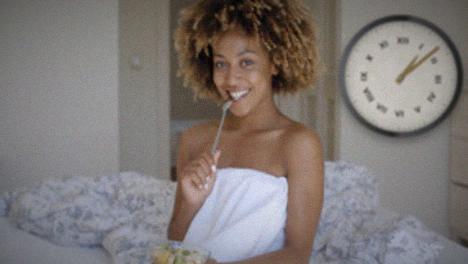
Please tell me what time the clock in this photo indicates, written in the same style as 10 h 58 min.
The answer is 1 h 08 min
